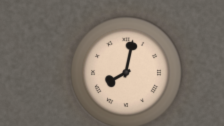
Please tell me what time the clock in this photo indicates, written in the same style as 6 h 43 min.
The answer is 8 h 02 min
